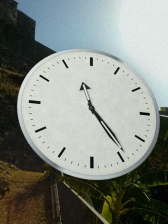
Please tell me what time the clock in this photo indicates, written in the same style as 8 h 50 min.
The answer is 11 h 24 min
